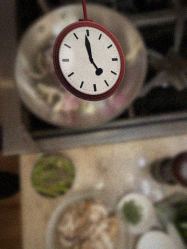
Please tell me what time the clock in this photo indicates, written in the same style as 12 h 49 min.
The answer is 4 h 59 min
